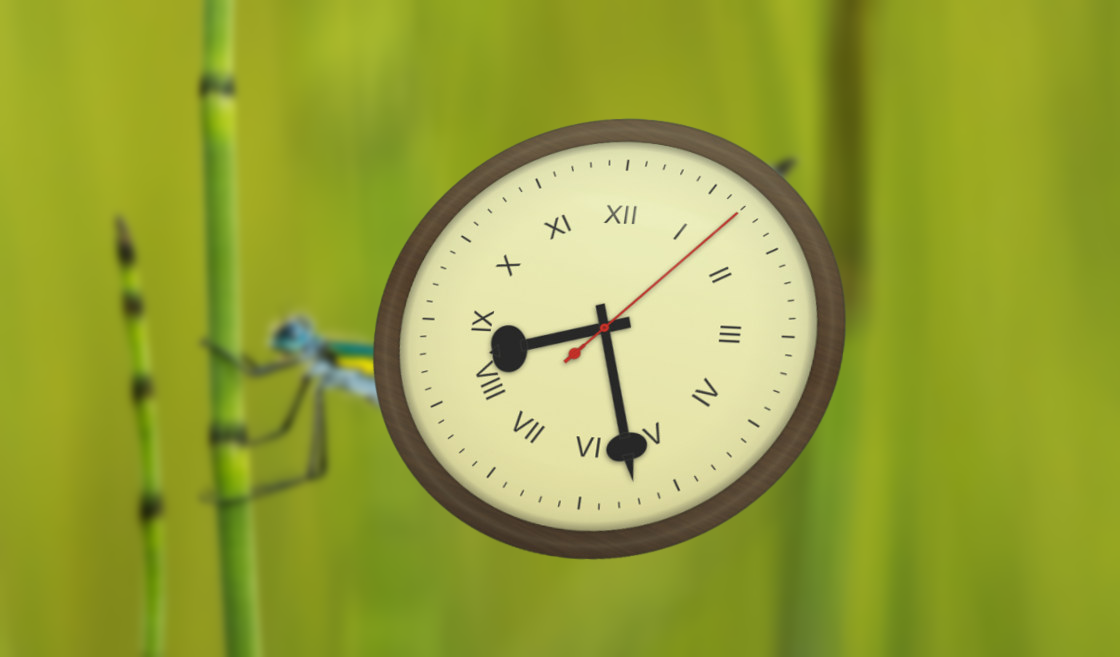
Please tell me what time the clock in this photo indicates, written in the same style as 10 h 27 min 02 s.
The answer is 8 h 27 min 07 s
